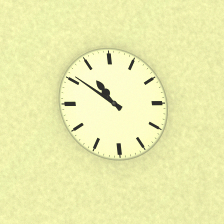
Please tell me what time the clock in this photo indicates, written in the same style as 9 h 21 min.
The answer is 10 h 51 min
